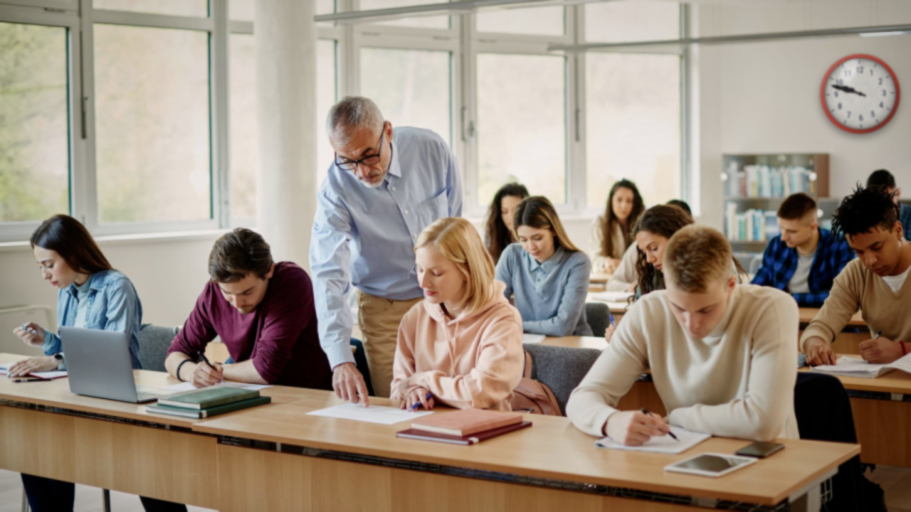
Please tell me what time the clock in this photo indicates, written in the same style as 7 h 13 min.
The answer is 9 h 48 min
